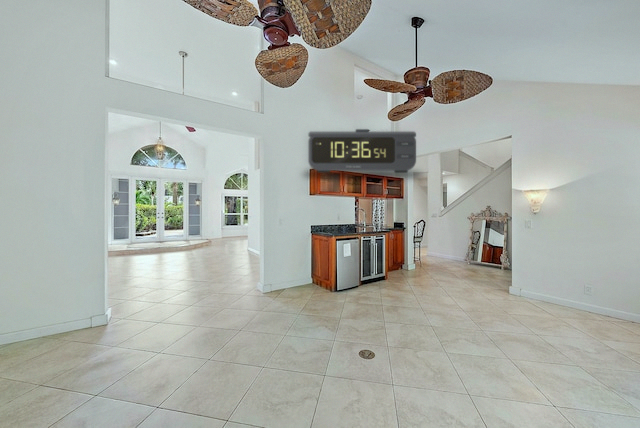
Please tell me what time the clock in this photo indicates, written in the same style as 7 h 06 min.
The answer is 10 h 36 min
